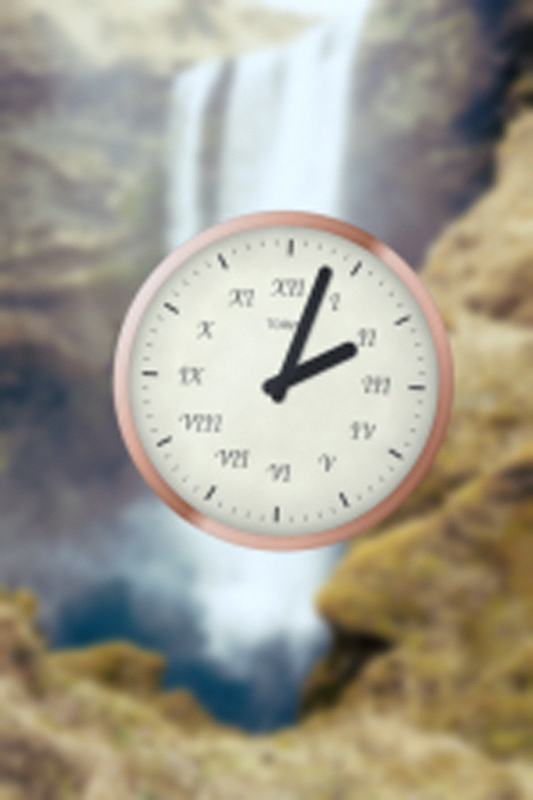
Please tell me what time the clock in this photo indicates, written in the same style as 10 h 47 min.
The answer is 2 h 03 min
